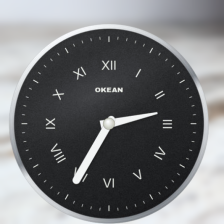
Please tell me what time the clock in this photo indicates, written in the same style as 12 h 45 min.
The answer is 2 h 35 min
